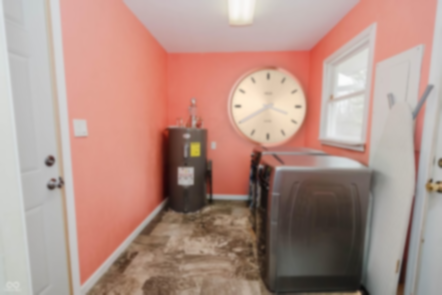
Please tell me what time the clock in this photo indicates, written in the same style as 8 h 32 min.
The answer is 3 h 40 min
